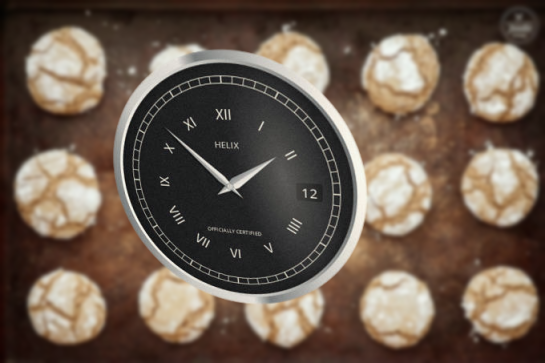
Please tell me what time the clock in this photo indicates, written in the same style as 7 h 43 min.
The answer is 1 h 52 min
